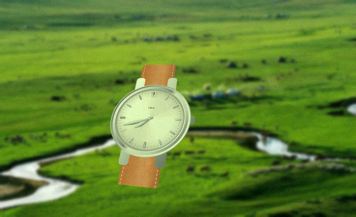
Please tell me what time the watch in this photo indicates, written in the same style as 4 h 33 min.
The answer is 7 h 42 min
